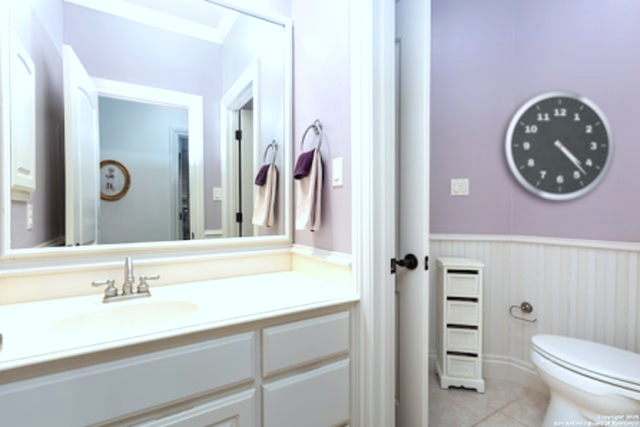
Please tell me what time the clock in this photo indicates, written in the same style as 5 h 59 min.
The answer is 4 h 23 min
